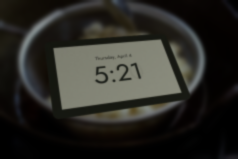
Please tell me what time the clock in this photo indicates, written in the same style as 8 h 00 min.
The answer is 5 h 21 min
